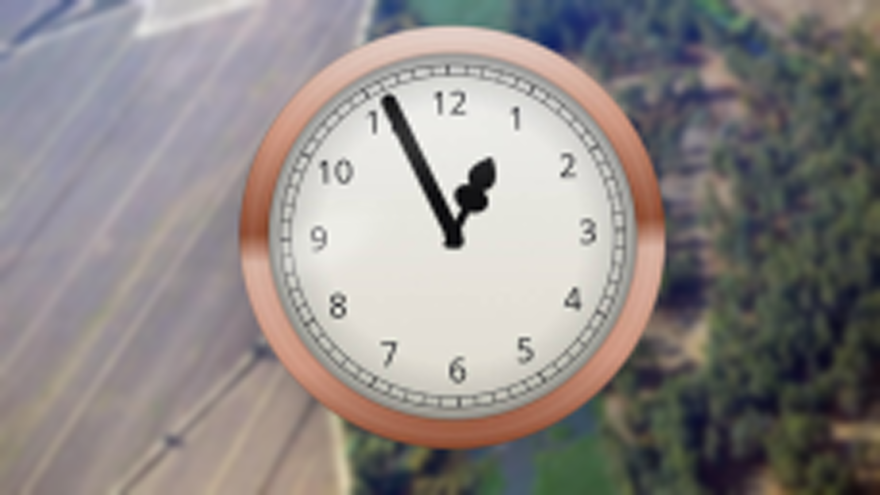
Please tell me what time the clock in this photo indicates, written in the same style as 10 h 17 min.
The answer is 12 h 56 min
